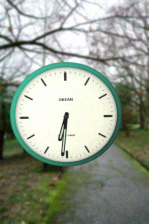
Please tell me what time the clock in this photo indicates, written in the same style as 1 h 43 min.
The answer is 6 h 31 min
